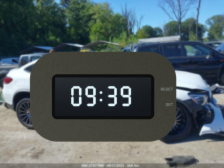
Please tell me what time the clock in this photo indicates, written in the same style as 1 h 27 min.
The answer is 9 h 39 min
